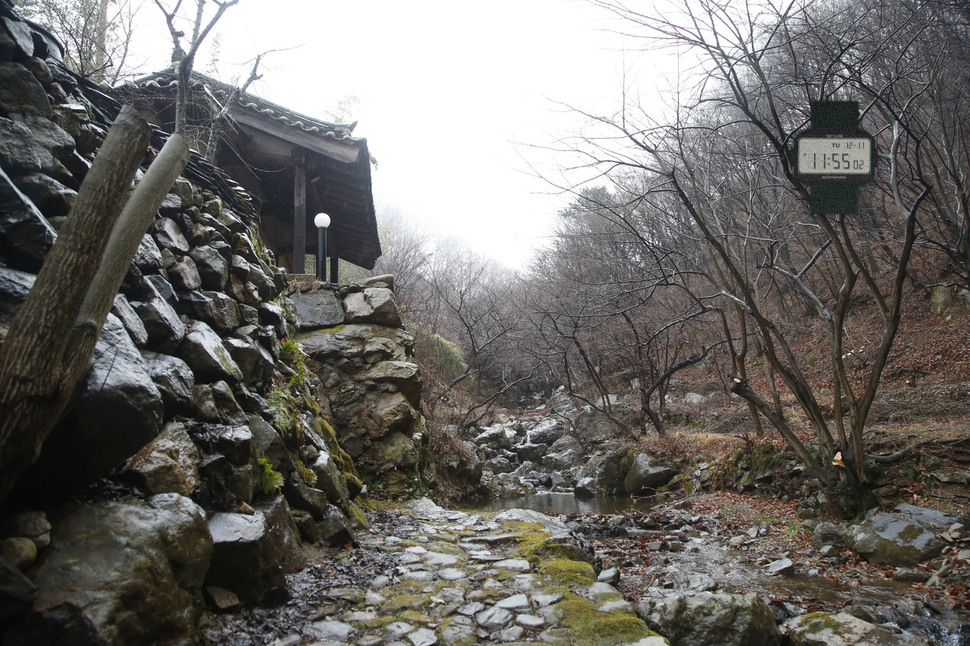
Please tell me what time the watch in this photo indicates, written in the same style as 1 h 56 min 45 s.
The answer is 11 h 55 min 02 s
